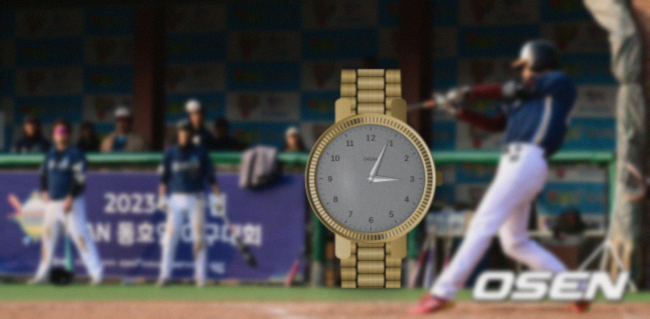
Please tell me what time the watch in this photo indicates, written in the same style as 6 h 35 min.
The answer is 3 h 04 min
